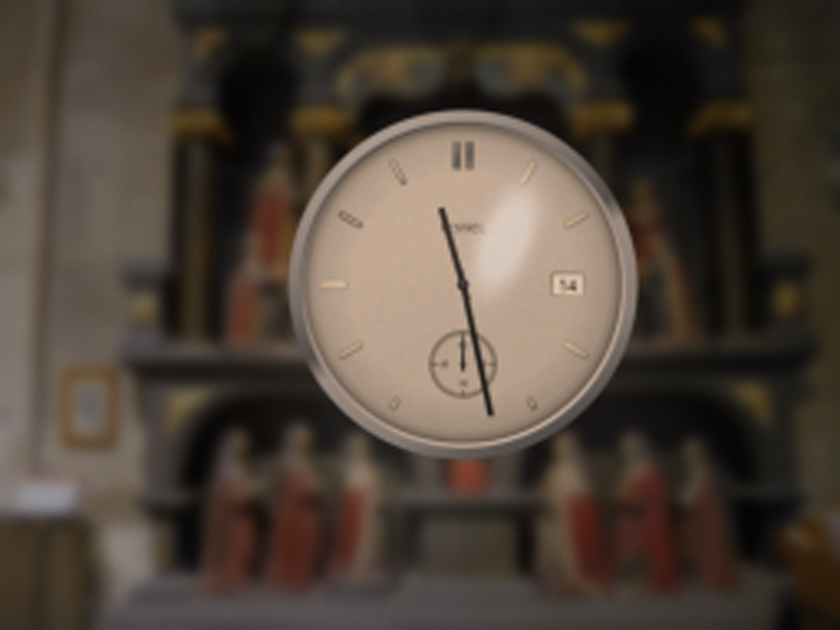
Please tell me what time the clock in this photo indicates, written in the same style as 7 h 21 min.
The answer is 11 h 28 min
